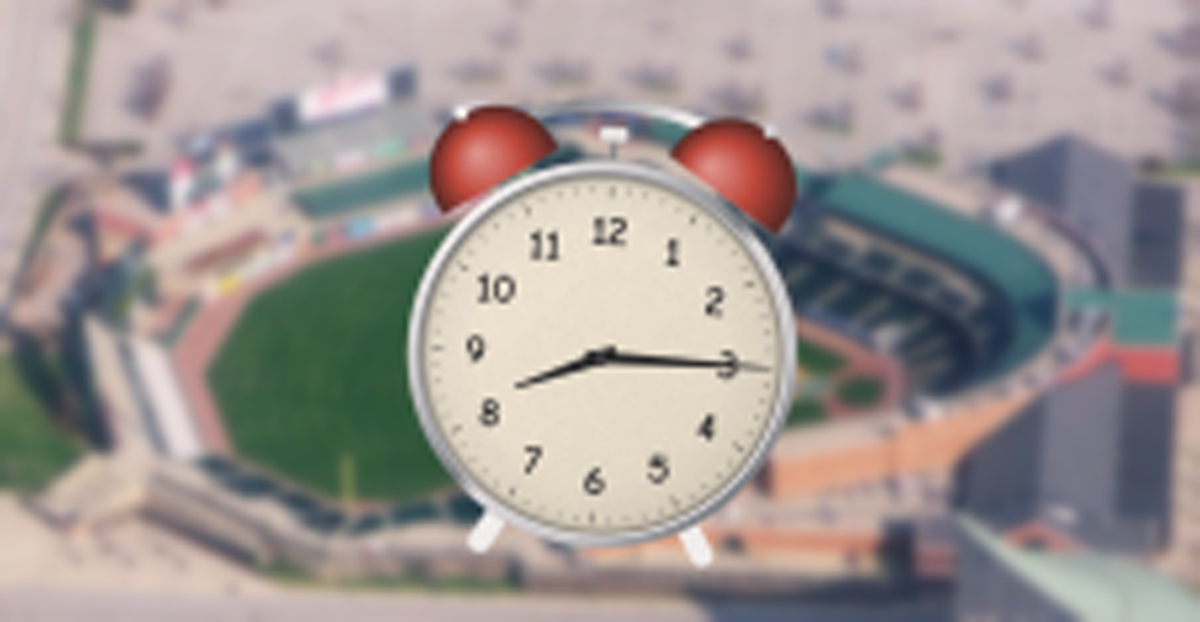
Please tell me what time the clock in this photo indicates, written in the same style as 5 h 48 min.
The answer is 8 h 15 min
